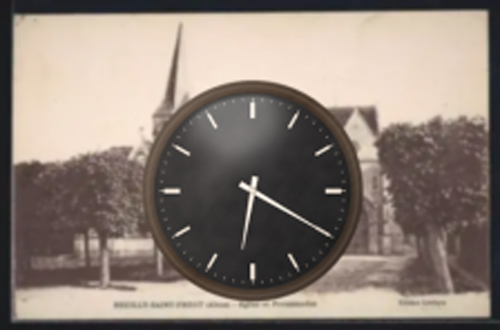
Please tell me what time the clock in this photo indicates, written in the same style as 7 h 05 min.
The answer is 6 h 20 min
